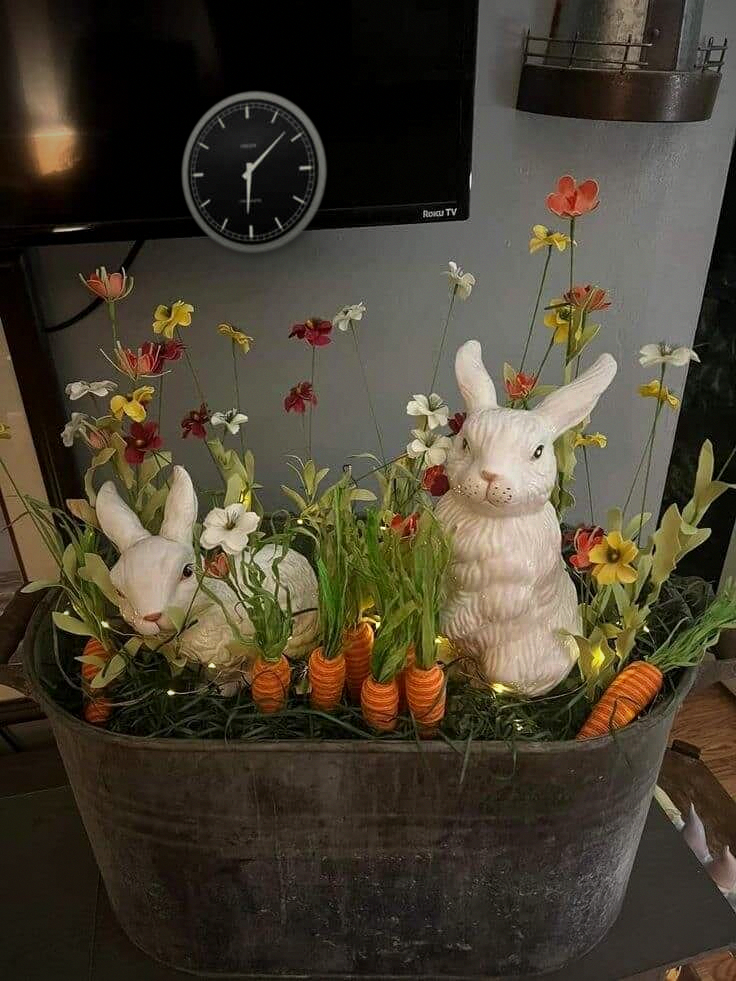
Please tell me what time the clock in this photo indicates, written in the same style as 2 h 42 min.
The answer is 6 h 08 min
